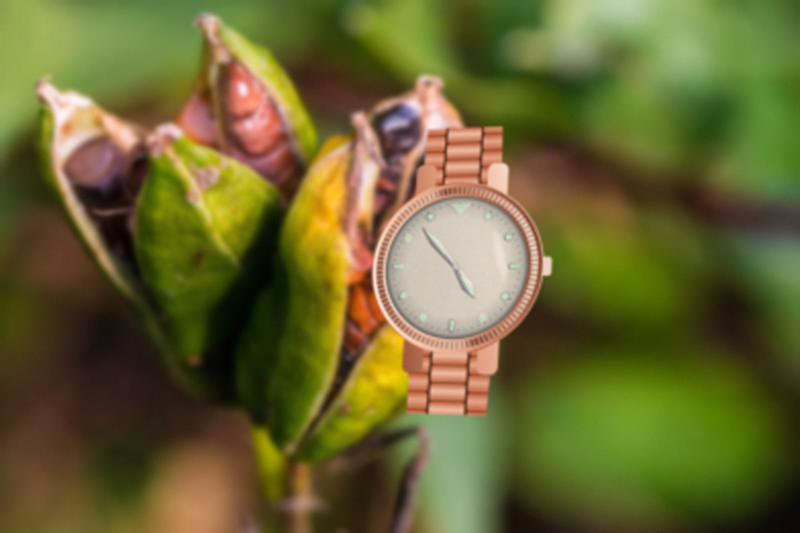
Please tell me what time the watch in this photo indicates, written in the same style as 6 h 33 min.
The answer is 4 h 53 min
